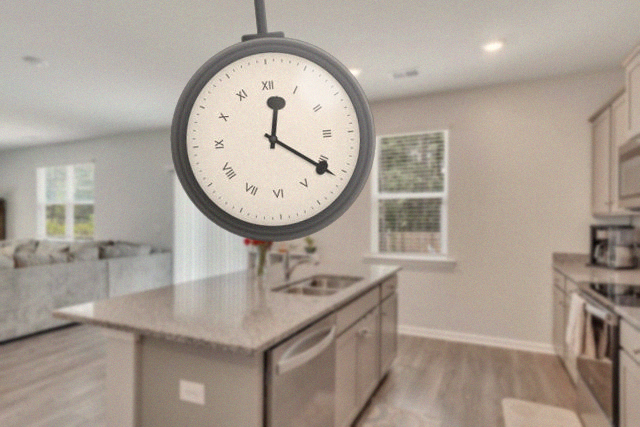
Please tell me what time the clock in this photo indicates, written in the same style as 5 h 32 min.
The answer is 12 h 21 min
